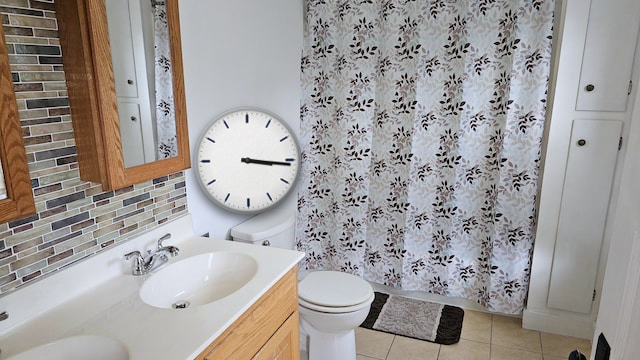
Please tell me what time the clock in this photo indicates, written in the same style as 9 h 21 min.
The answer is 3 h 16 min
